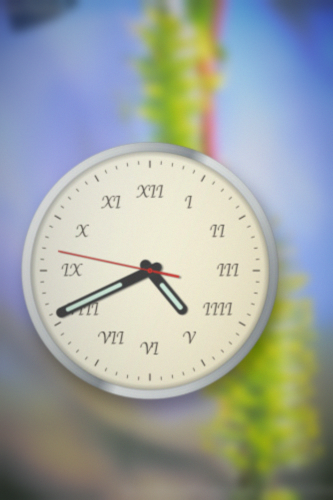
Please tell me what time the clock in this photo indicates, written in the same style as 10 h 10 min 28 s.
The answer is 4 h 40 min 47 s
